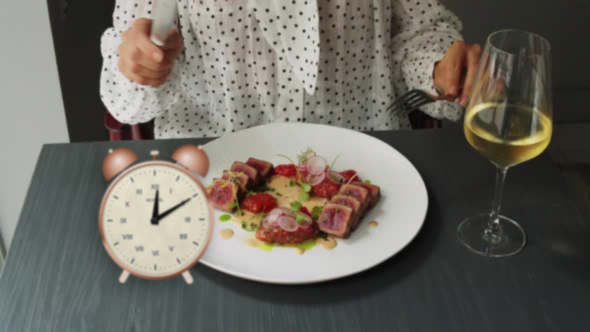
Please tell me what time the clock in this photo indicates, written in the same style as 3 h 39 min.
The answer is 12 h 10 min
